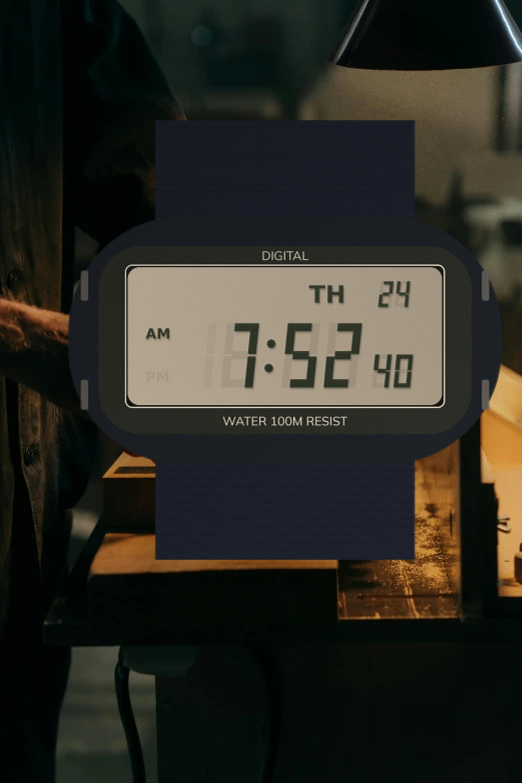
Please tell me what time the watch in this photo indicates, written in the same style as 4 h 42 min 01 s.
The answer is 7 h 52 min 40 s
